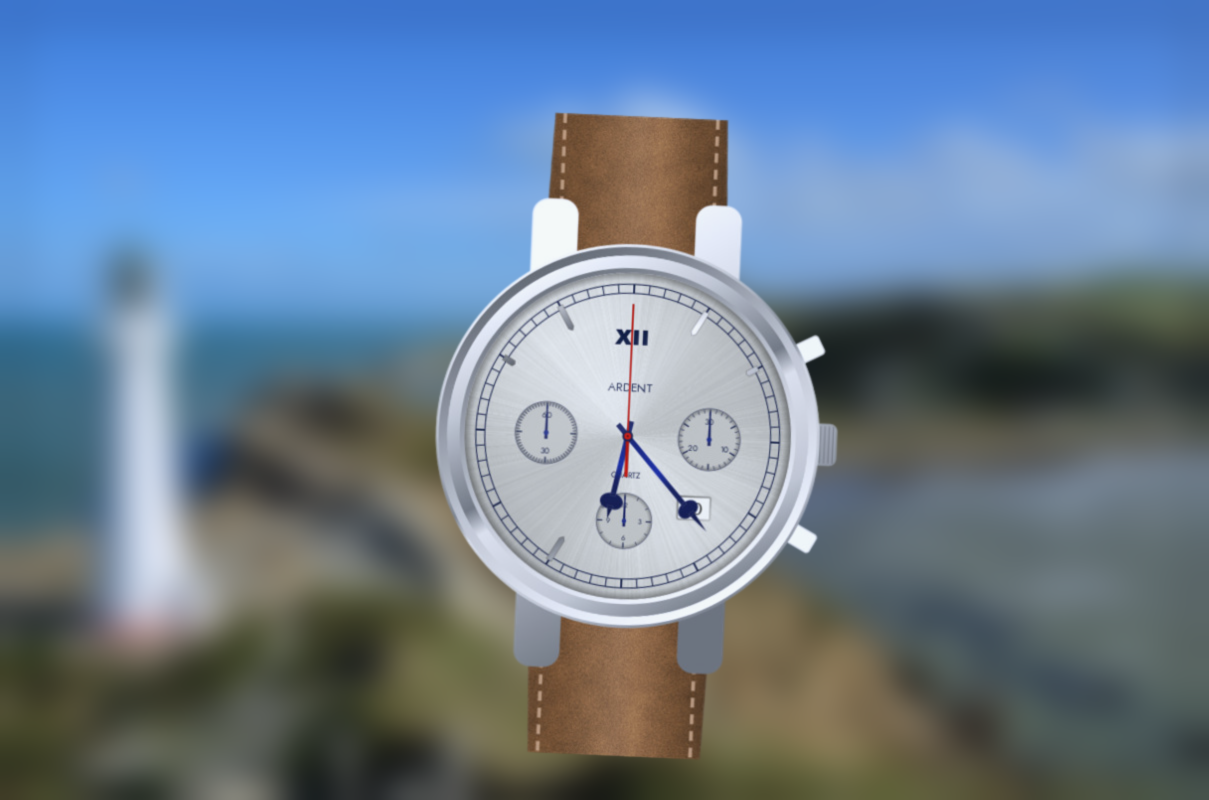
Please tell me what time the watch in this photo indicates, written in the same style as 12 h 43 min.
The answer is 6 h 23 min
